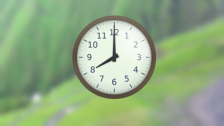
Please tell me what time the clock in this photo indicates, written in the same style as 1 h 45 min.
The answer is 8 h 00 min
